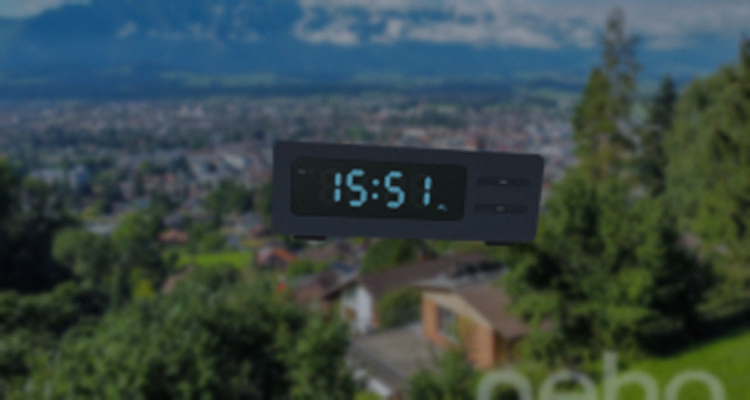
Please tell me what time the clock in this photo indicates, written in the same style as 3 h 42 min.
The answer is 15 h 51 min
